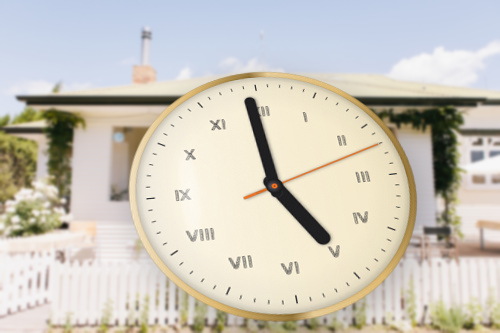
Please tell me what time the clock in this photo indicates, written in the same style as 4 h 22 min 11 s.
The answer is 4 h 59 min 12 s
